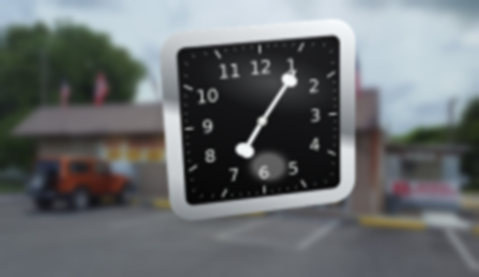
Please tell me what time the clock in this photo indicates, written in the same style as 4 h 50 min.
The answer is 7 h 06 min
